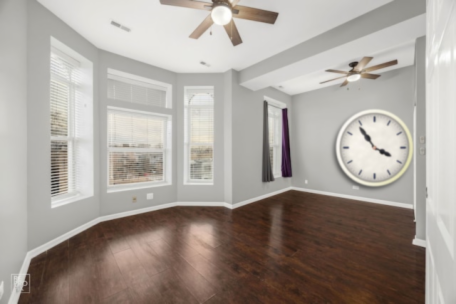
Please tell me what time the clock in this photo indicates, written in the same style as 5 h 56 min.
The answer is 3 h 54 min
